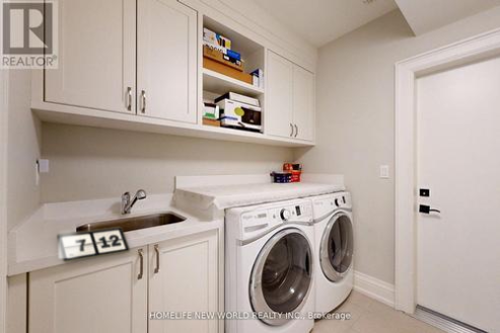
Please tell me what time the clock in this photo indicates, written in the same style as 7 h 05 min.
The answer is 7 h 12 min
